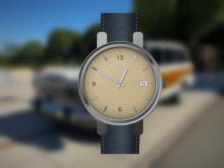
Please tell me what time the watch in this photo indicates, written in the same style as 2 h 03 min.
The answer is 12 h 50 min
